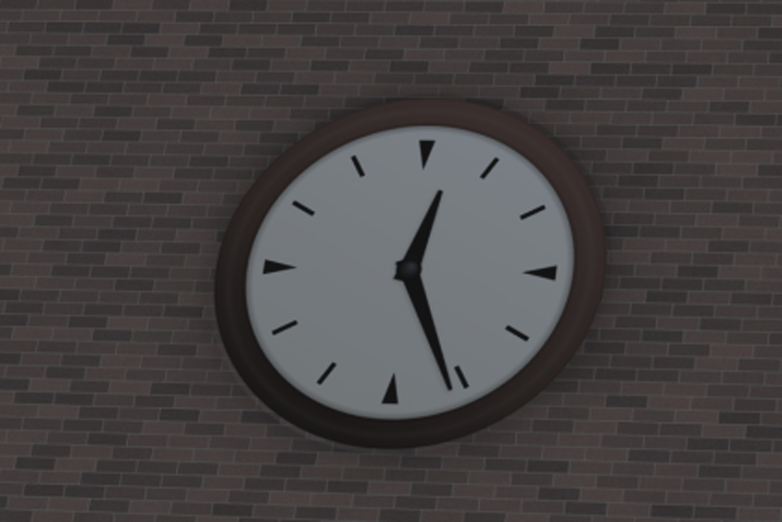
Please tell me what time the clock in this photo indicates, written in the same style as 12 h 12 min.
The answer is 12 h 26 min
